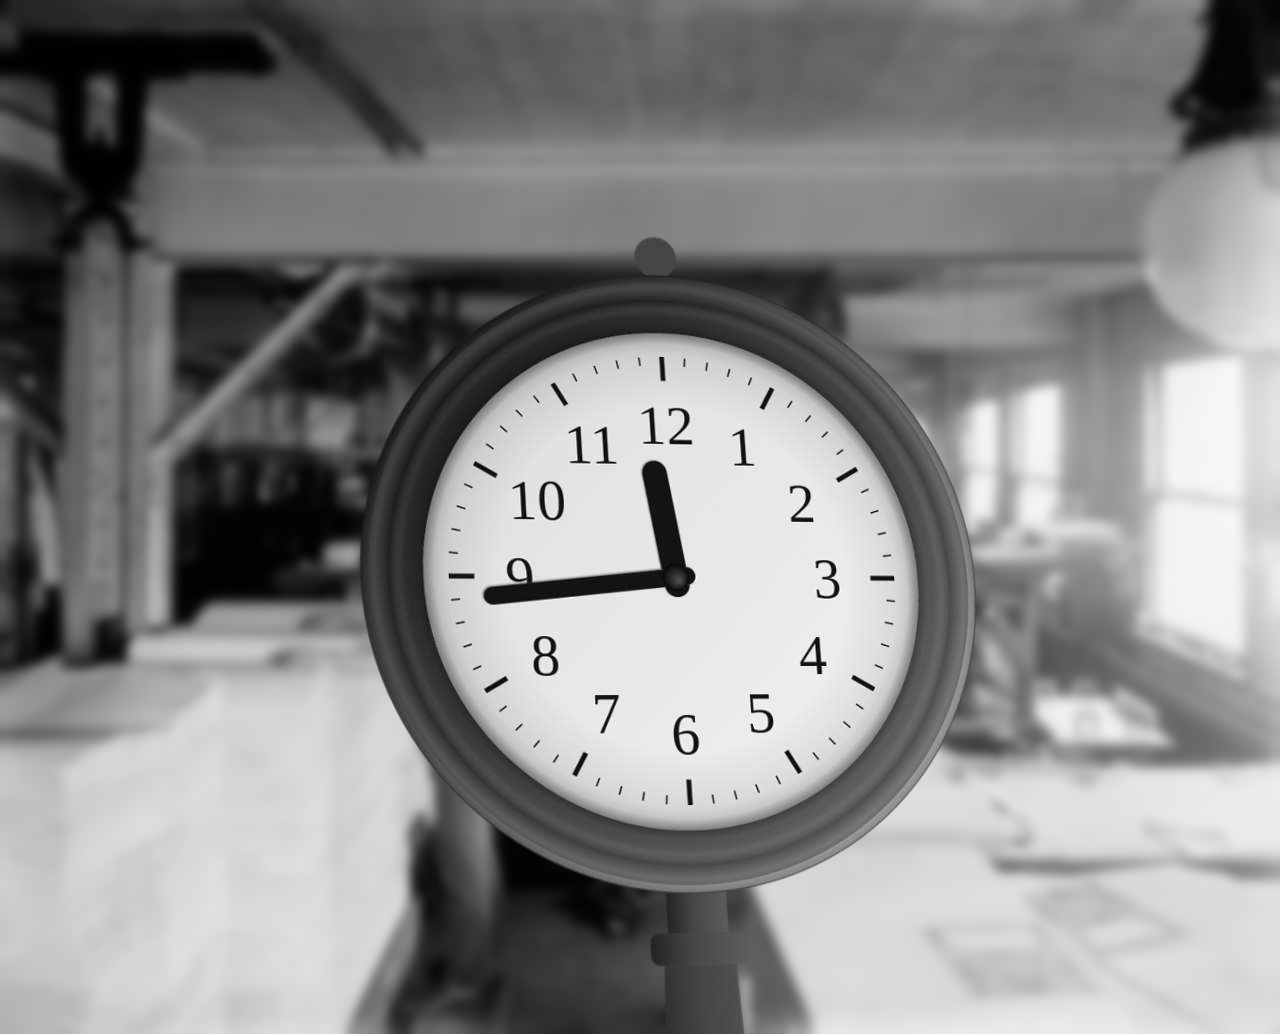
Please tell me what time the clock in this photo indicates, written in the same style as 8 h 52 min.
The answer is 11 h 44 min
